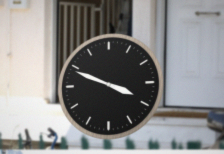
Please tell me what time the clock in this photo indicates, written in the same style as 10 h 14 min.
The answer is 3 h 49 min
